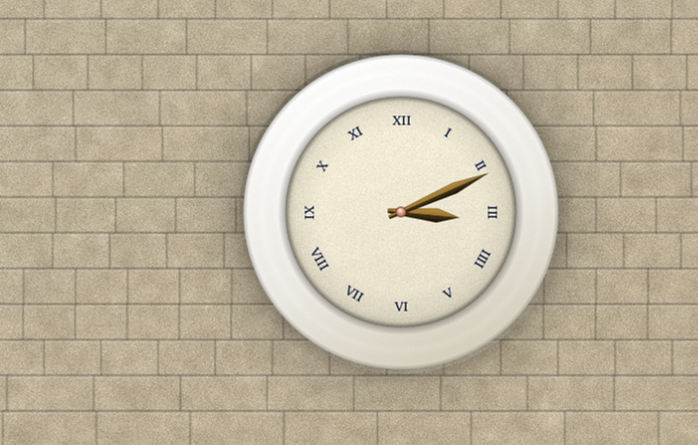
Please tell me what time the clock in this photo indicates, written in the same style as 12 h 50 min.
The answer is 3 h 11 min
